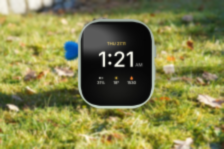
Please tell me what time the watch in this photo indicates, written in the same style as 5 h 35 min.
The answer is 1 h 21 min
